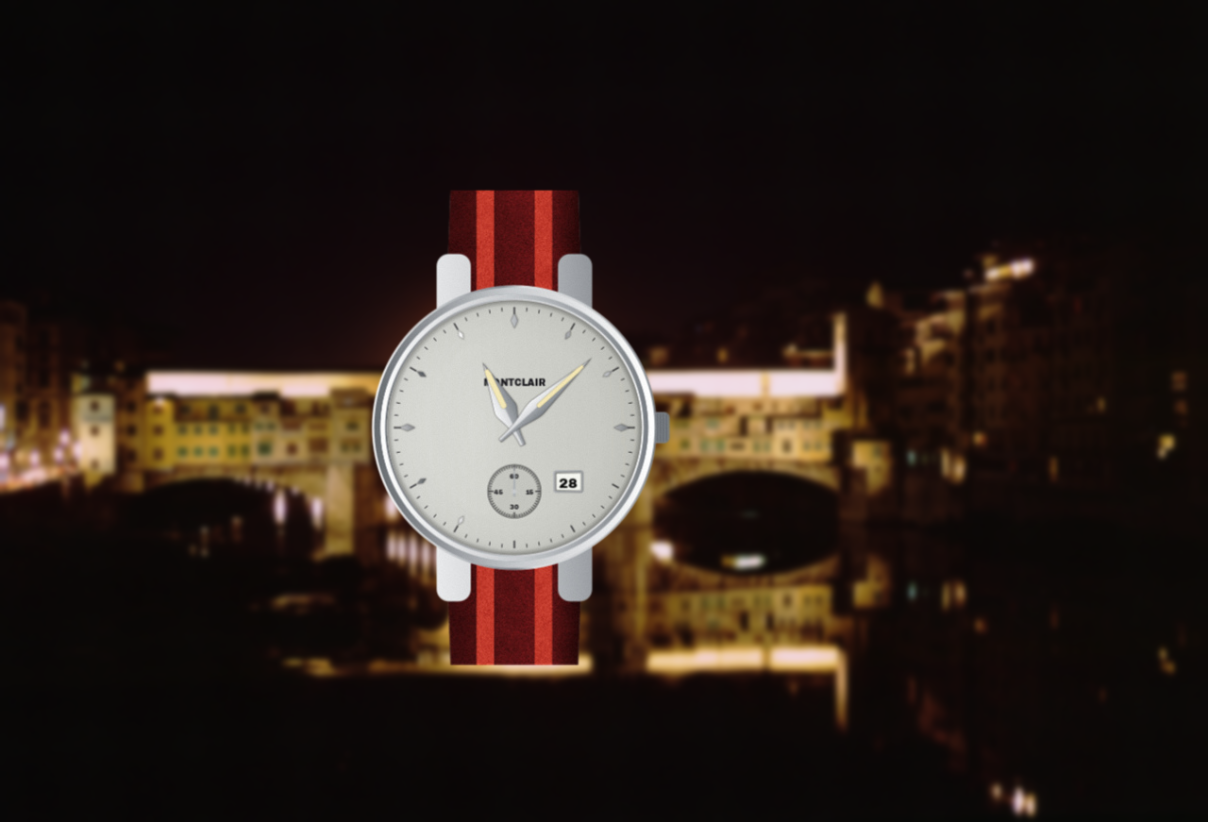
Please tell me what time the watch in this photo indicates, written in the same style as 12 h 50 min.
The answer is 11 h 08 min
